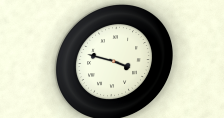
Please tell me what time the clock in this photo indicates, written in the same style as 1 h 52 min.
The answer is 3 h 48 min
